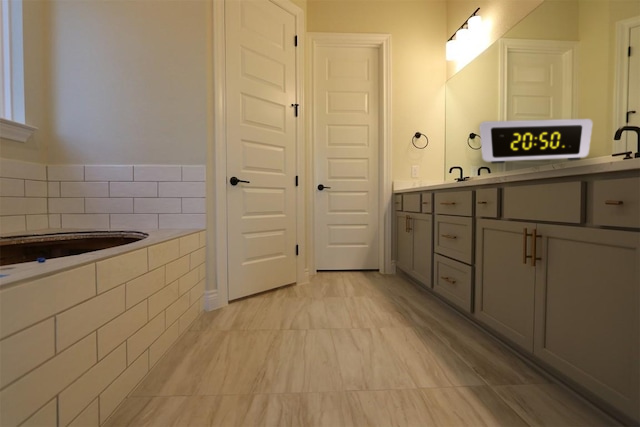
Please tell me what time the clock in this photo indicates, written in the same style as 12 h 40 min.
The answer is 20 h 50 min
